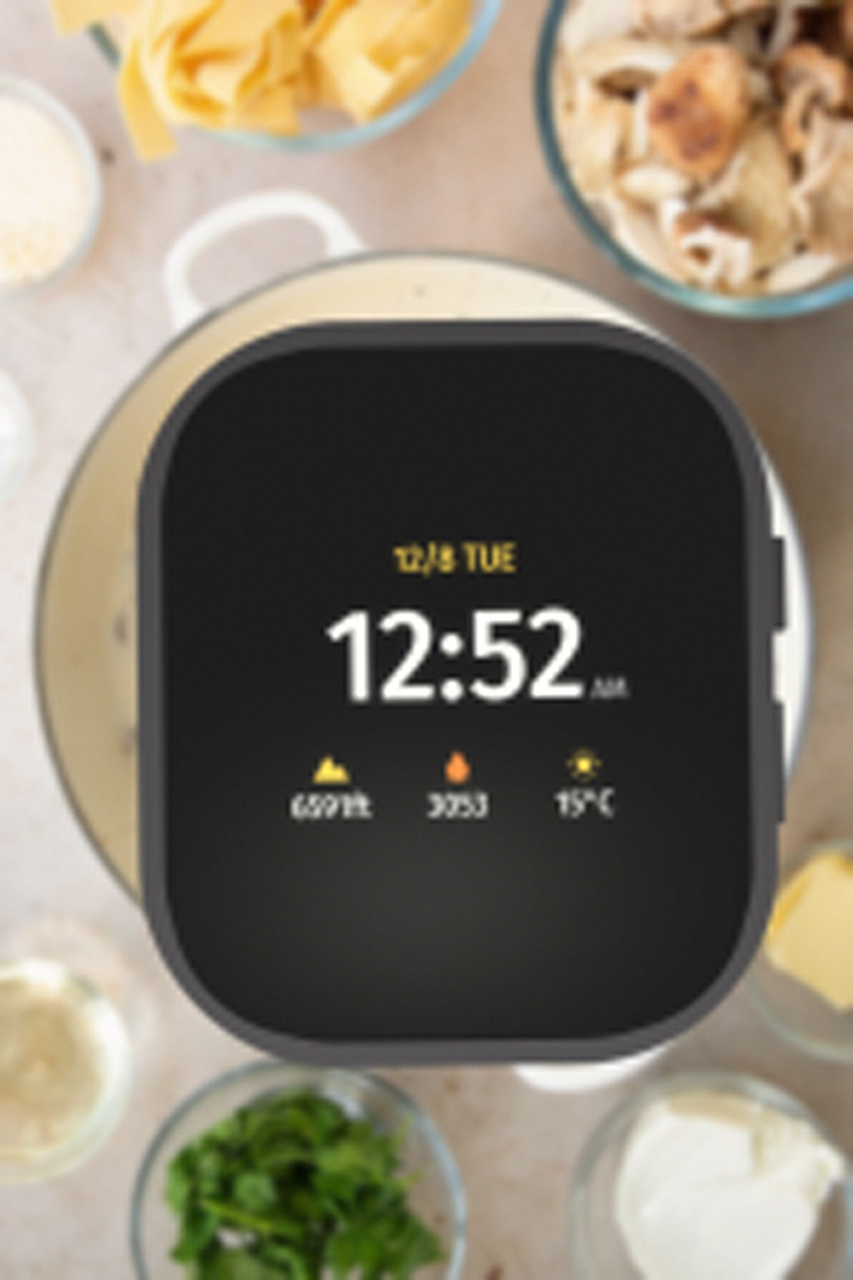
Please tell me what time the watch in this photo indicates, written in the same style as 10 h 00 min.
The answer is 12 h 52 min
